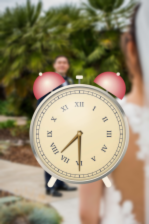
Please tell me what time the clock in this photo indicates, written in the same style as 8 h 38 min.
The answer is 7 h 30 min
